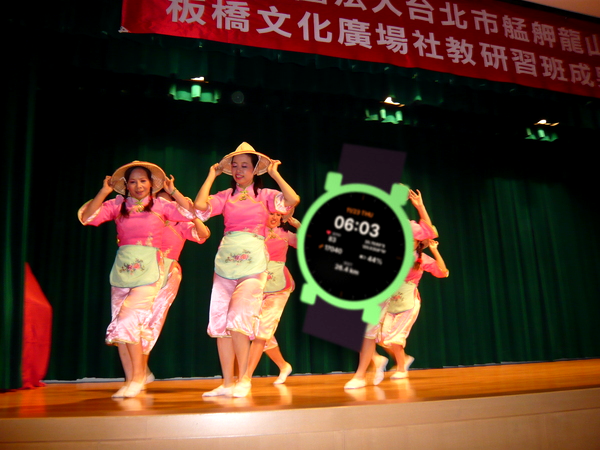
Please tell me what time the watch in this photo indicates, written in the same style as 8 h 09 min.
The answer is 6 h 03 min
